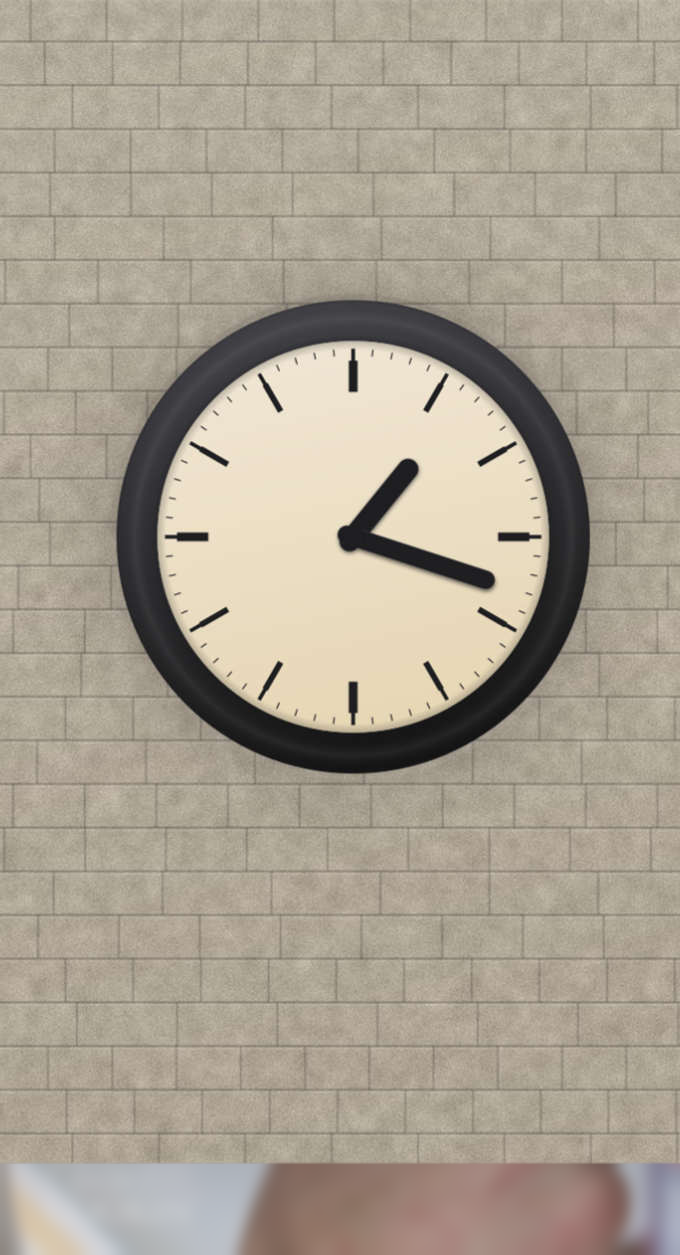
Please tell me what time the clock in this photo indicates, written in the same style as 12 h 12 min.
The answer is 1 h 18 min
